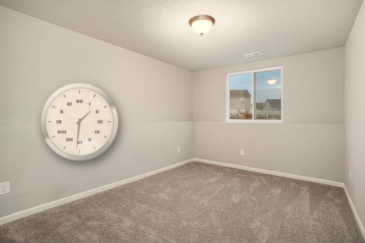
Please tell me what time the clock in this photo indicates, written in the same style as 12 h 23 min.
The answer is 1 h 31 min
